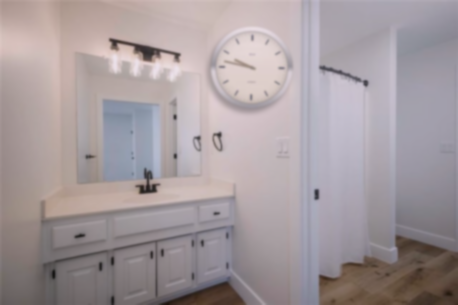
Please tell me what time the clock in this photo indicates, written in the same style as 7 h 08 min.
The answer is 9 h 47 min
